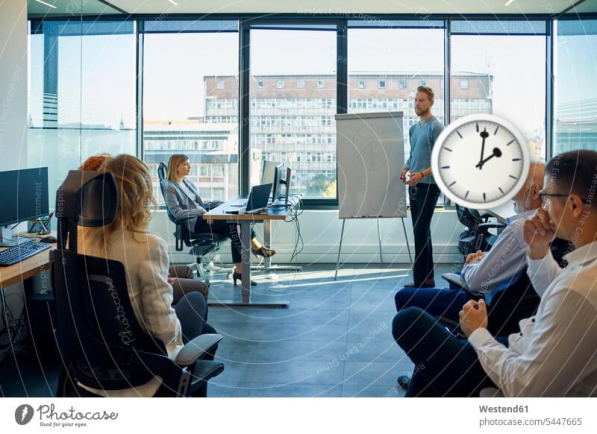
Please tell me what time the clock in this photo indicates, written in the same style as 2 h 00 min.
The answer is 2 h 02 min
